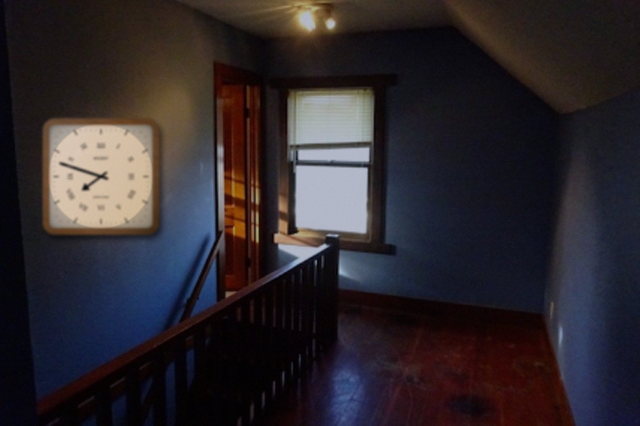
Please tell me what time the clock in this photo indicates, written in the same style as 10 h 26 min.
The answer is 7 h 48 min
